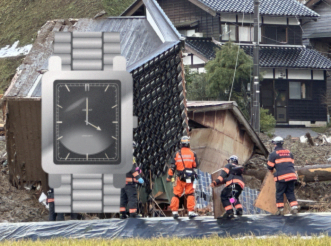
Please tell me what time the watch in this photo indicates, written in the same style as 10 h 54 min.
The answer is 4 h 00 min
